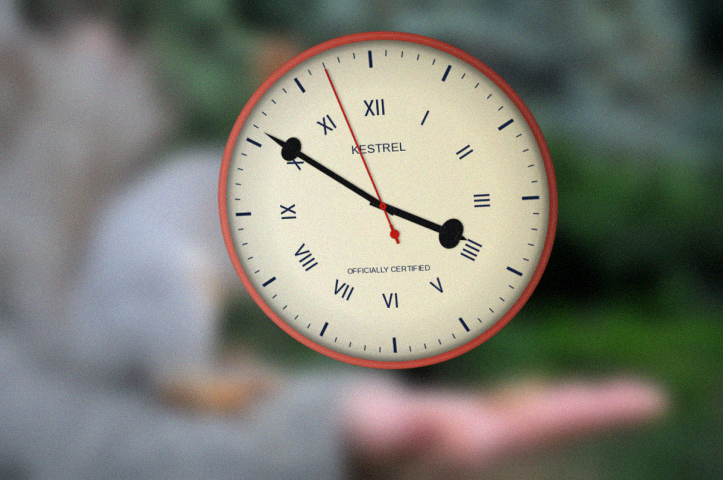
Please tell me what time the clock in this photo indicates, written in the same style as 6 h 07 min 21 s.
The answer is 3 h 50 min 57 s
